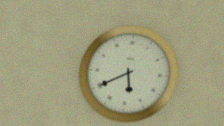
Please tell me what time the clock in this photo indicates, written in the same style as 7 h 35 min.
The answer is 5 h 40 min
